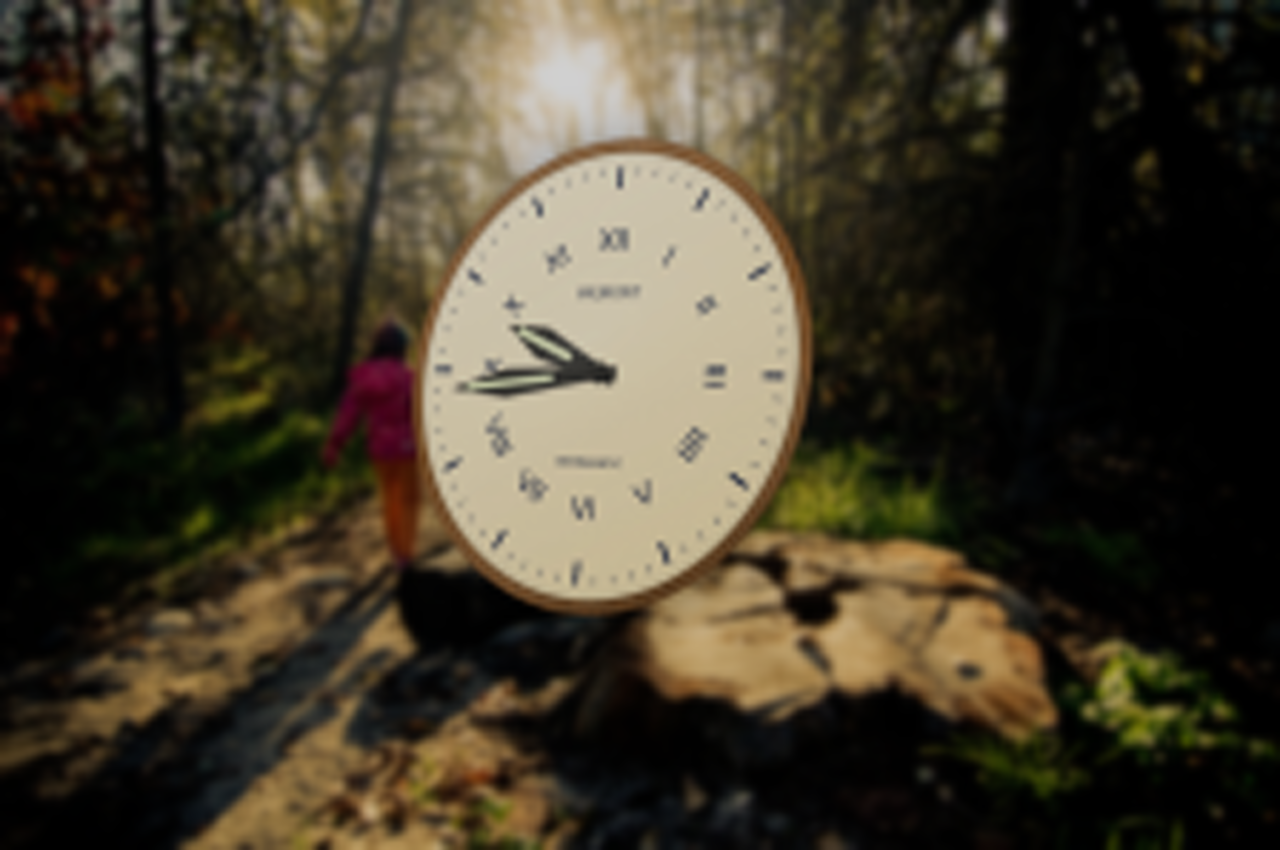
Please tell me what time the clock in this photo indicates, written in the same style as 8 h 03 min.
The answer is 9 h 44 min
